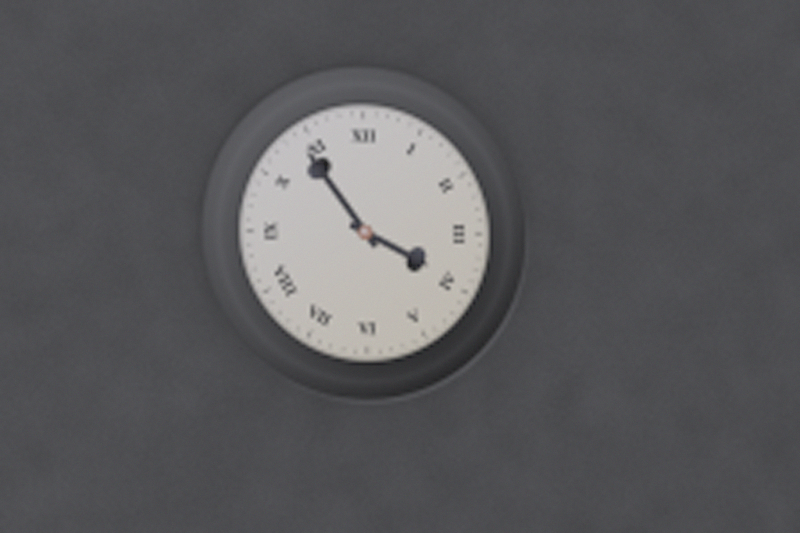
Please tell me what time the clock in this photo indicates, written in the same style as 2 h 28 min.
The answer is 3 h 54 min
